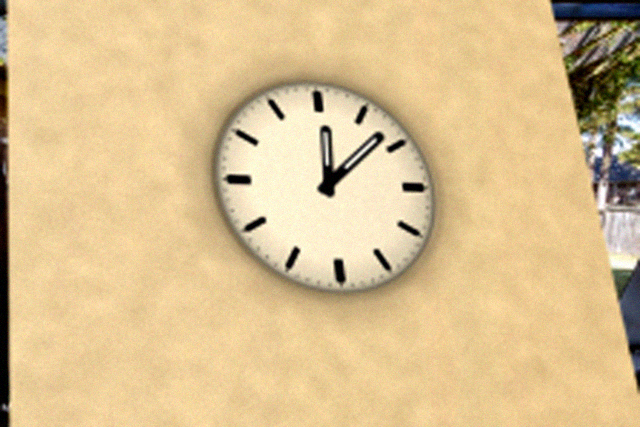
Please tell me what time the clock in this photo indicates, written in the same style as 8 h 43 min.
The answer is 12 h 08 min
